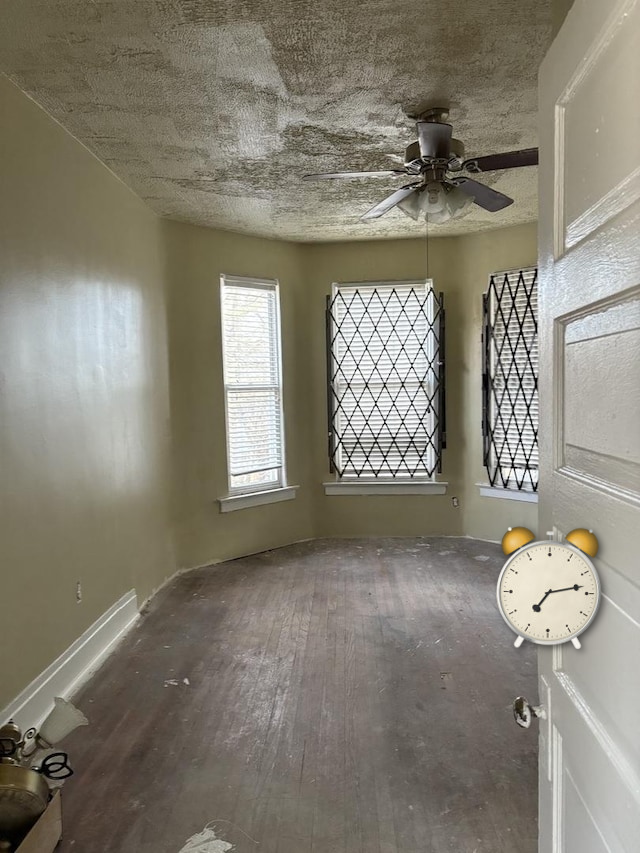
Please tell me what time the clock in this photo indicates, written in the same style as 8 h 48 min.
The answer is 7 h 13 min
